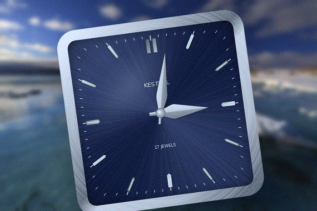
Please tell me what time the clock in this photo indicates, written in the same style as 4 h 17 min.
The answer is 3 h 02 min
